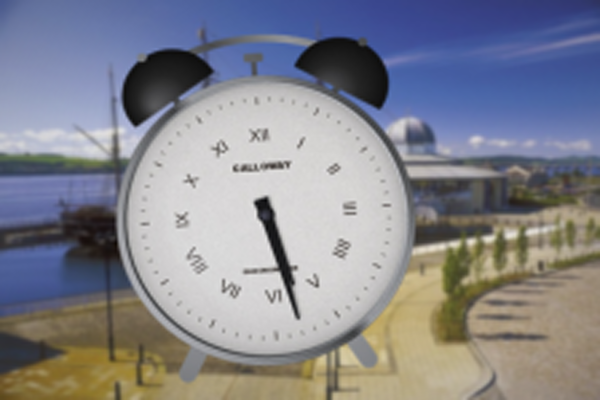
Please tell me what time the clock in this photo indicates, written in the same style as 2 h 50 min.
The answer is 5 h 28 min
